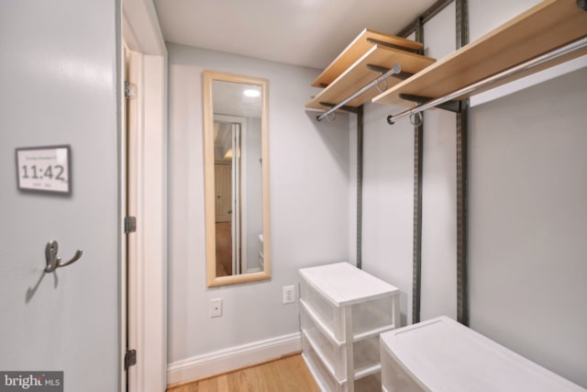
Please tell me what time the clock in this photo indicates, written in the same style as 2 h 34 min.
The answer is 11 h 42 min
